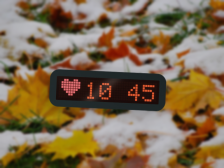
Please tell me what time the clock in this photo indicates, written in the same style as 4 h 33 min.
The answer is 10 h 45 min
